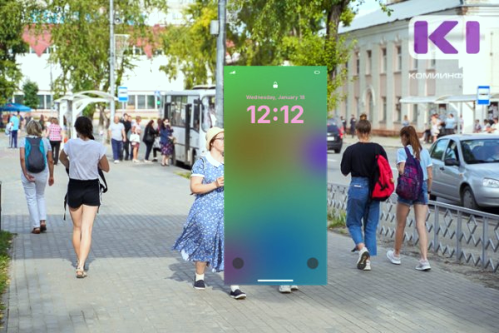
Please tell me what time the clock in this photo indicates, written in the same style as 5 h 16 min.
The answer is 12 h 12 min
